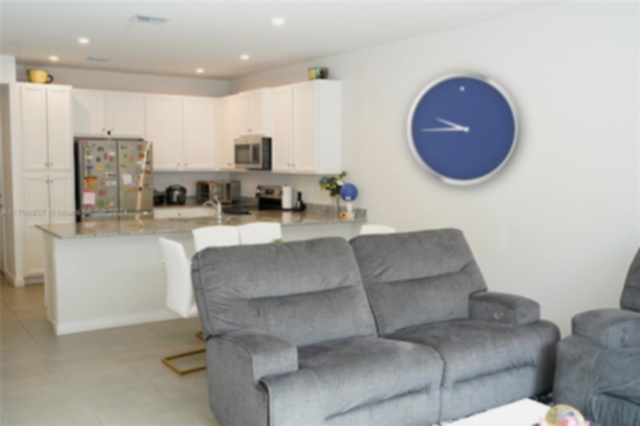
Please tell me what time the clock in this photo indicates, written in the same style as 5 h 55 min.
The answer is 9 h 45 min
